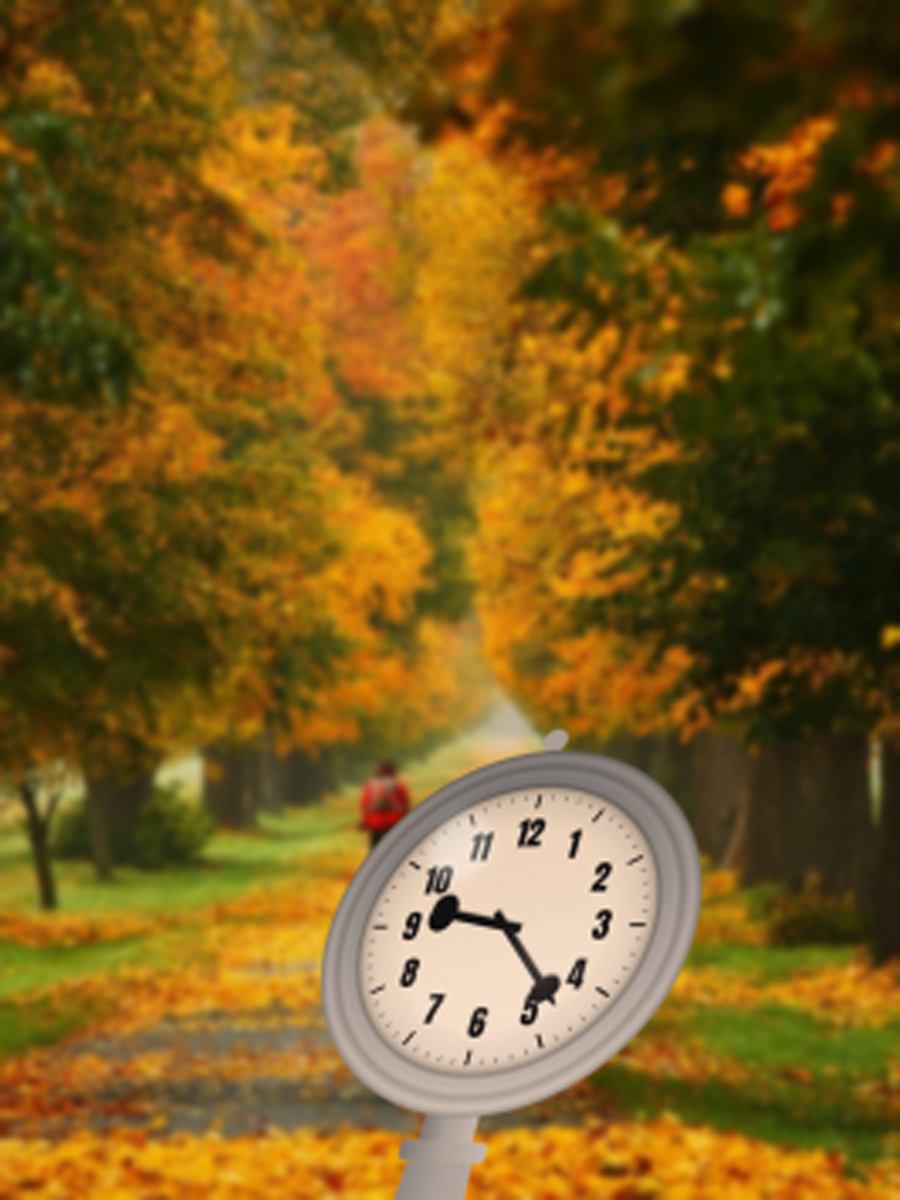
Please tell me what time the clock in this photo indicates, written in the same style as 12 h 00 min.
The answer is 9 h 23 min
